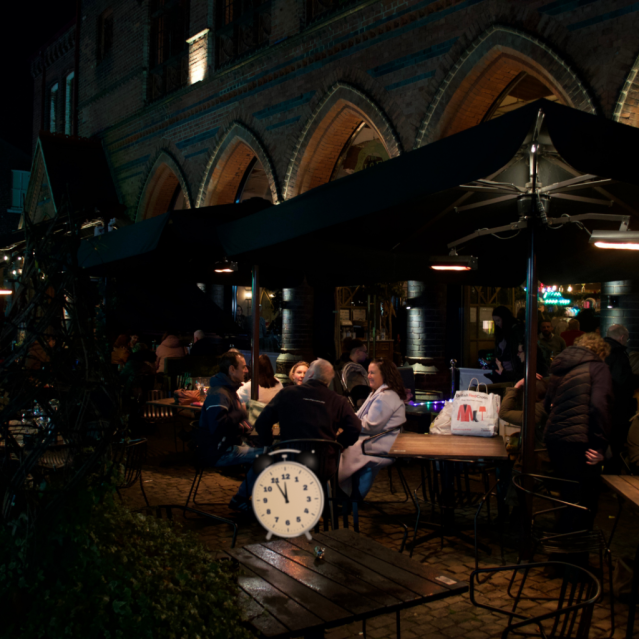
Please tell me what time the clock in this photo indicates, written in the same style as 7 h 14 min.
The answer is 11 h 55 min
